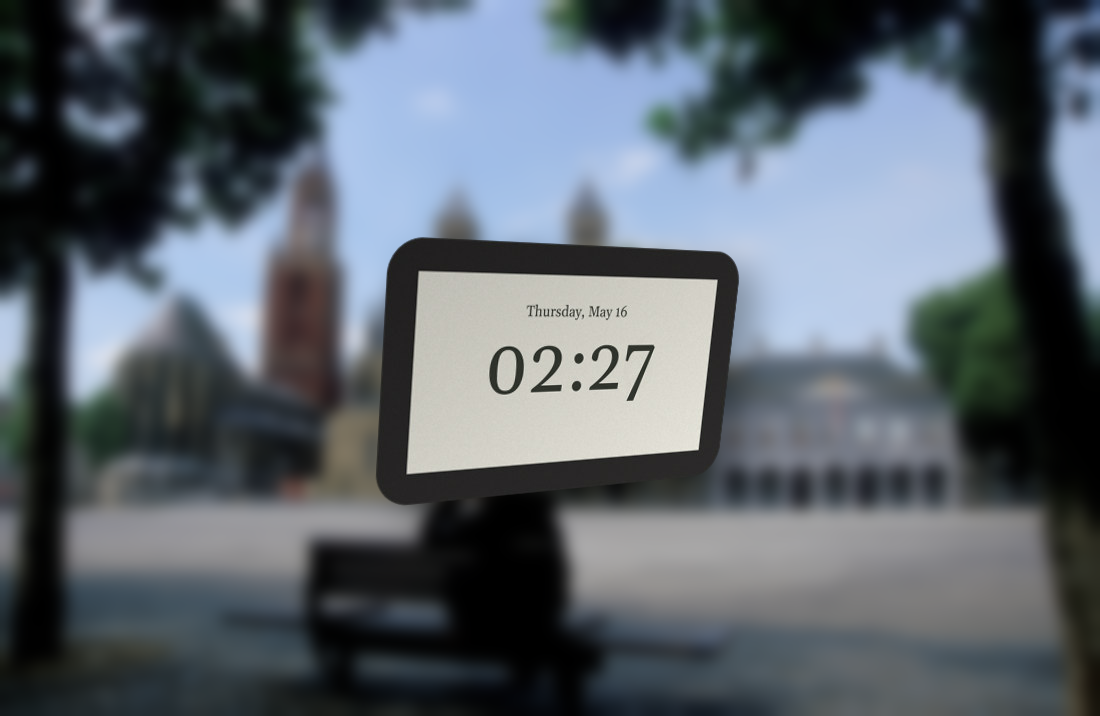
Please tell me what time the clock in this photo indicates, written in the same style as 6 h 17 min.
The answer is 2 h 27 min
